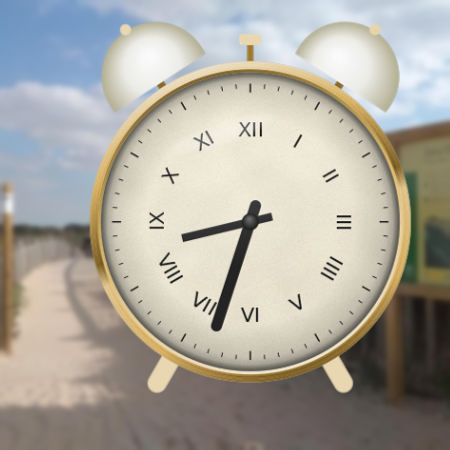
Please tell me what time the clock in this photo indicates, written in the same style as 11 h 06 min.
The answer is 8 h 33 min
